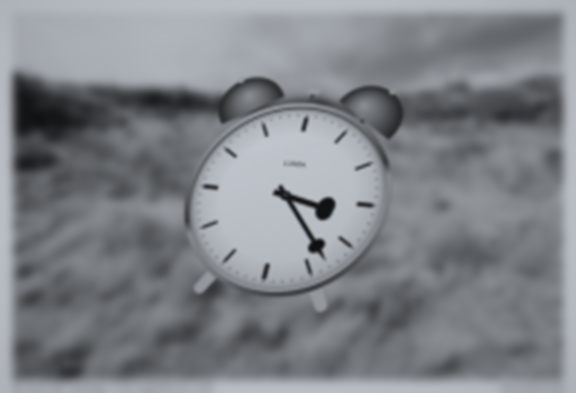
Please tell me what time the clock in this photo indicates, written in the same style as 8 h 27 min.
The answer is 3 h 23 min
